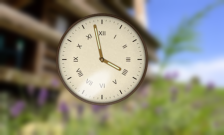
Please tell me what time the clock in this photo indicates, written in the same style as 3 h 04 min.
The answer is 3 h 58 min
